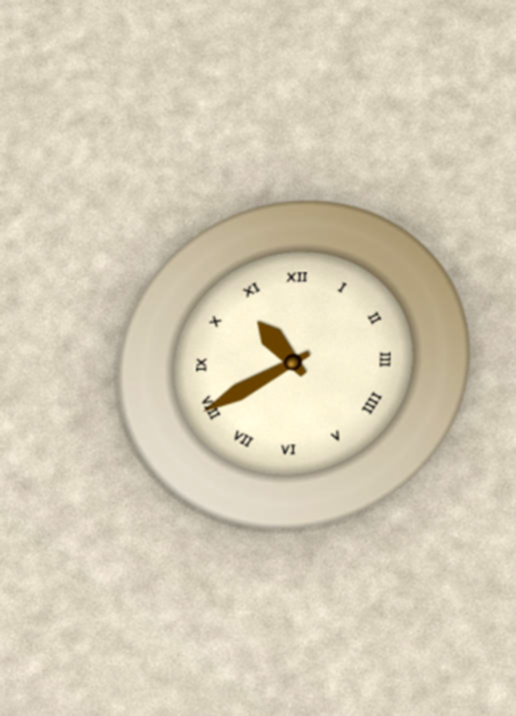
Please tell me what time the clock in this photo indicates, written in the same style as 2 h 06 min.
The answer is 10 h 40 min
